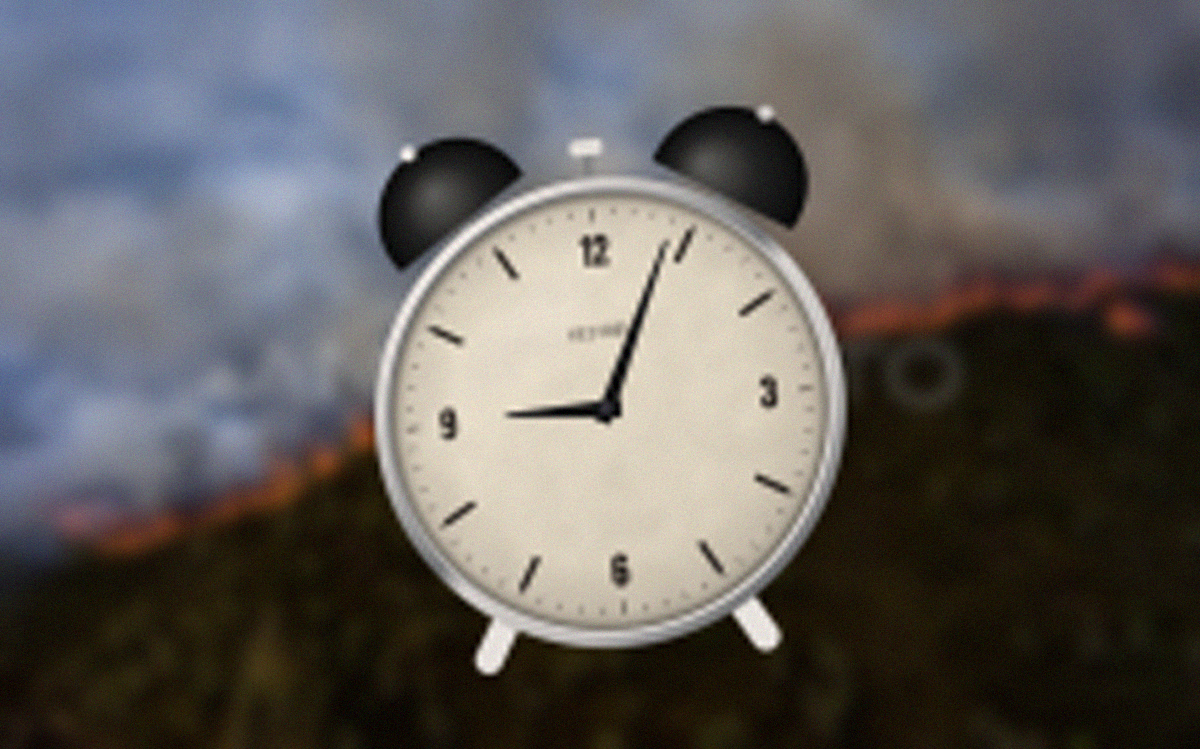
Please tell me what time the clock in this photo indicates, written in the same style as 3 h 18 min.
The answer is 9 h 04 min
